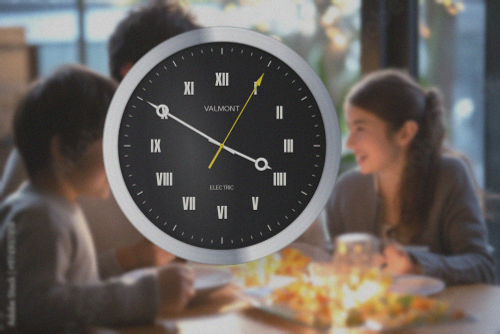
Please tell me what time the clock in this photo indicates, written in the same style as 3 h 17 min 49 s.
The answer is 3 h 50 min 05 s
